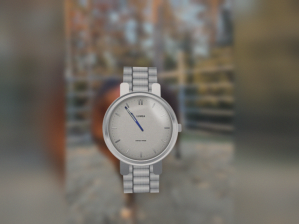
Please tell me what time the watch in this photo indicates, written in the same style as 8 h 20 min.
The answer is 10 h 54 min
